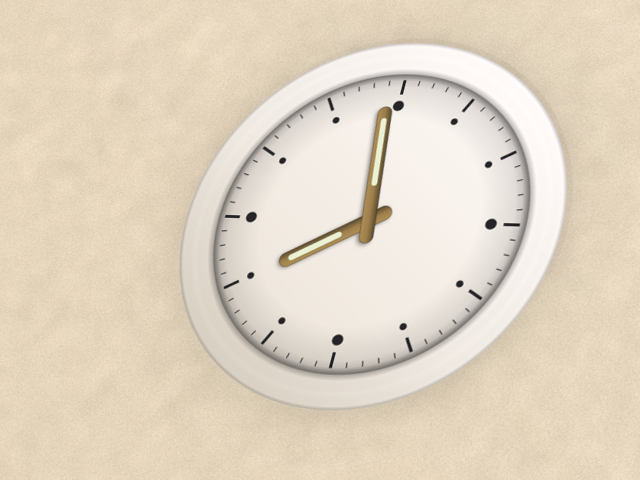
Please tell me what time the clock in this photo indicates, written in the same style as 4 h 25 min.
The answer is 7 h 59 min
